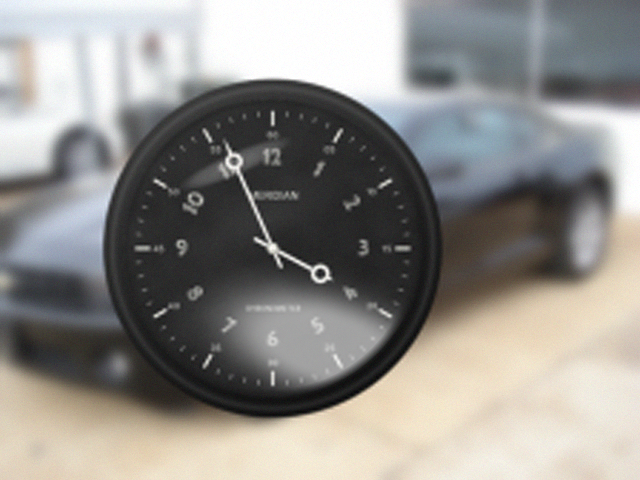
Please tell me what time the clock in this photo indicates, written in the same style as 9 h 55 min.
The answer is 3 h 56 min
